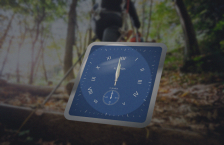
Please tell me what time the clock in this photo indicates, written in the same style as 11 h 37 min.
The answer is 11 h 59 min
